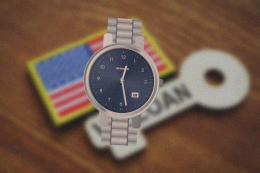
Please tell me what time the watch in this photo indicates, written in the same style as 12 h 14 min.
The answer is 12 h 28 min
